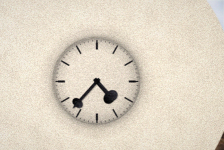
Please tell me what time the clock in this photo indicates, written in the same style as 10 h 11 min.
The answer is 4 h 37 min
